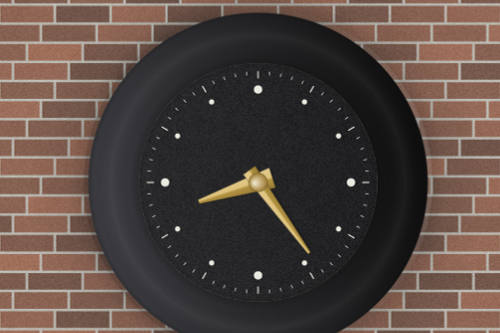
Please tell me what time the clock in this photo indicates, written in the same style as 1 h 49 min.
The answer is 8 h 24 min
